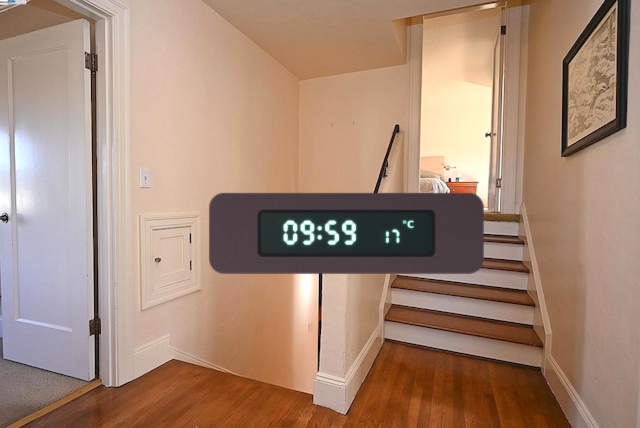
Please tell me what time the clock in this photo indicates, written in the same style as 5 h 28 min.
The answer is 9 h 59 min
